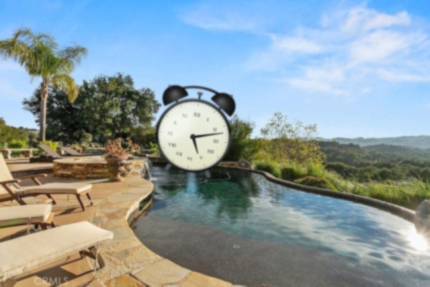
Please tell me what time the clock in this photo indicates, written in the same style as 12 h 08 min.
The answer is 5 h 12 min
